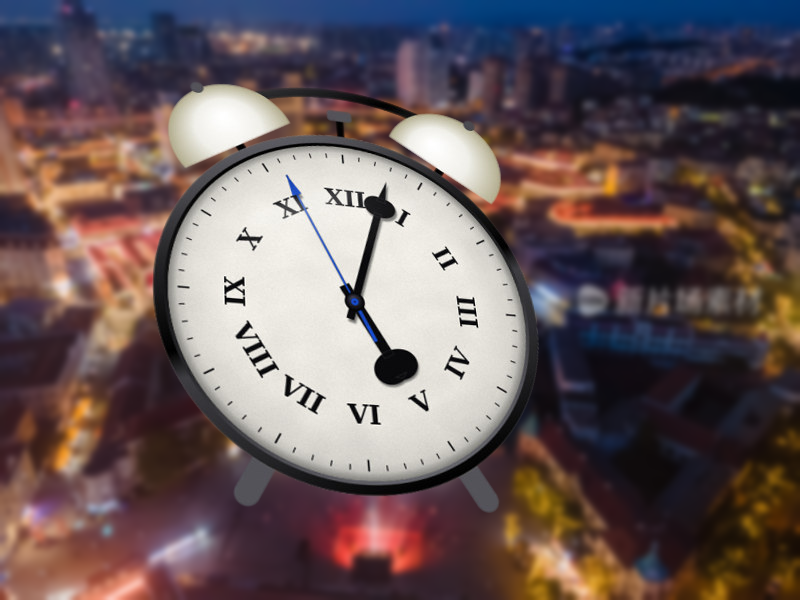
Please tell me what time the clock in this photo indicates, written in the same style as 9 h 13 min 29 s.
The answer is 5 h 02 min 56 s
